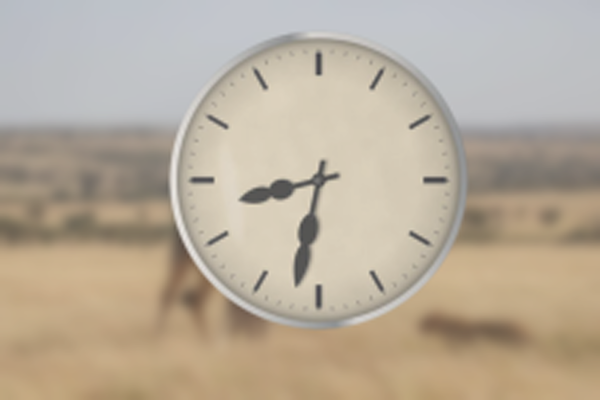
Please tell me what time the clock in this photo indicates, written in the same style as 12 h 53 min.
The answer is 8 h 32 min
